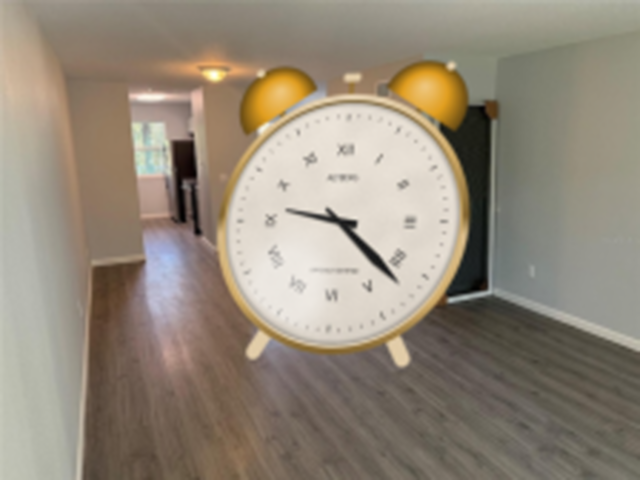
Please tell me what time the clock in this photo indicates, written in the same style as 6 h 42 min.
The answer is 9 h 22 min
